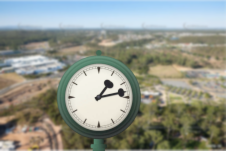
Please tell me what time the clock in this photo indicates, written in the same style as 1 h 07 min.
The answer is 1 h 13 min
